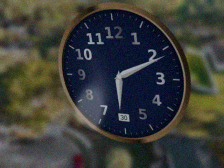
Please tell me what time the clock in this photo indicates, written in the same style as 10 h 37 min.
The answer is 6 h 11 min
